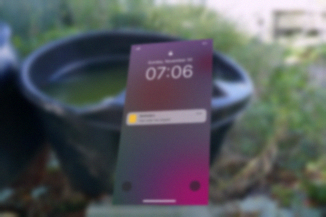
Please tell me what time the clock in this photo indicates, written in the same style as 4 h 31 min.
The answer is 7 h 06 min
